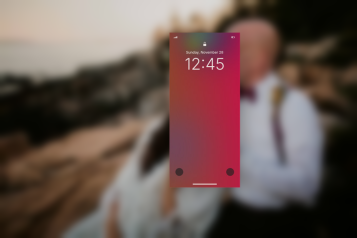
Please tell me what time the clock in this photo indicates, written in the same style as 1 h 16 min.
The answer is 12 h 45 min
